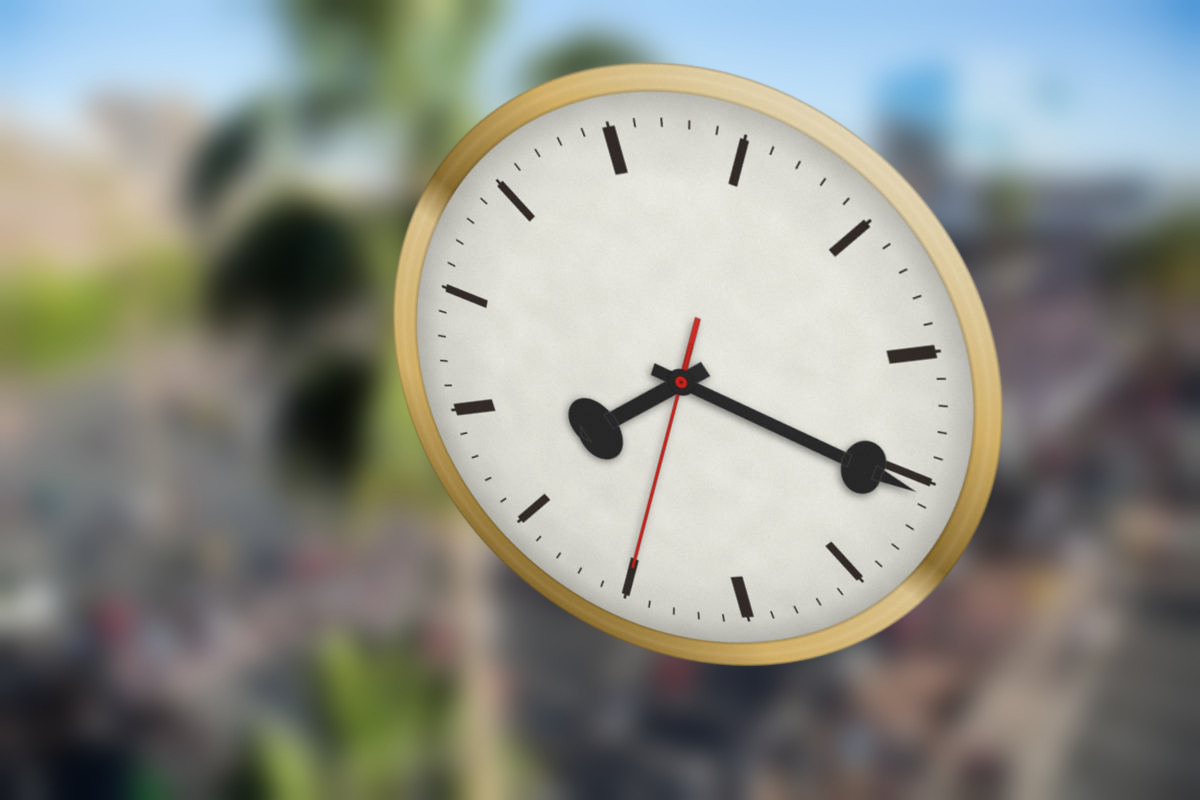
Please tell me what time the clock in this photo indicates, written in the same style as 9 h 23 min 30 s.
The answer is 8 h 20 min 35 s
